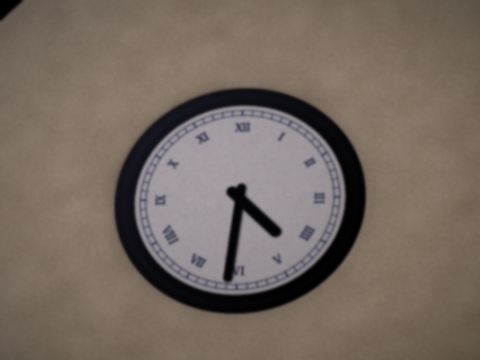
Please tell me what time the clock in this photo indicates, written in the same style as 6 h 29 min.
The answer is 4 h 31 min
